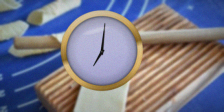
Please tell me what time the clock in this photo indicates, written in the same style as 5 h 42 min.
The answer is 7 h 01 min
